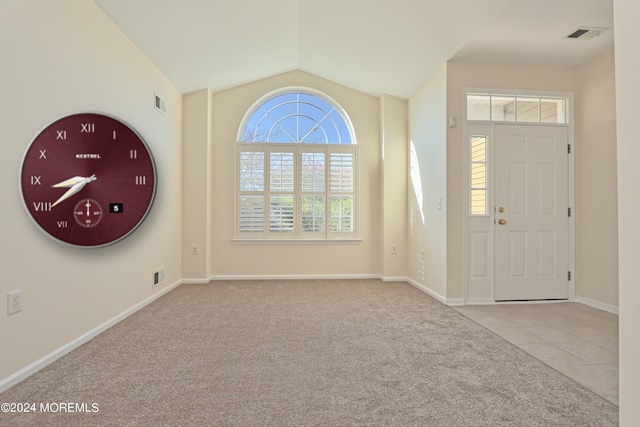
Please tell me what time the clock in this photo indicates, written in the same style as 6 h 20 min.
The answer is 8 h 39 min
